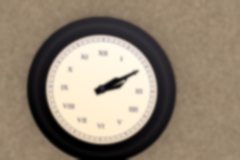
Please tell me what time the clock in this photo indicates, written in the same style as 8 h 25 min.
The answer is 2 h 10 min
